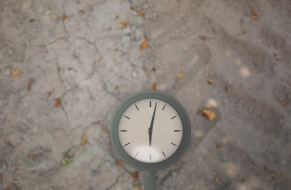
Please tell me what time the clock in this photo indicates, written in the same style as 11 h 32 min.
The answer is 6 h 02 min
